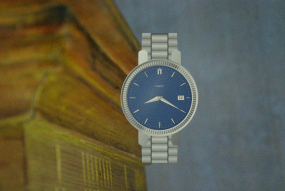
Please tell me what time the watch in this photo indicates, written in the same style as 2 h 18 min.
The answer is 8 h 20 min
